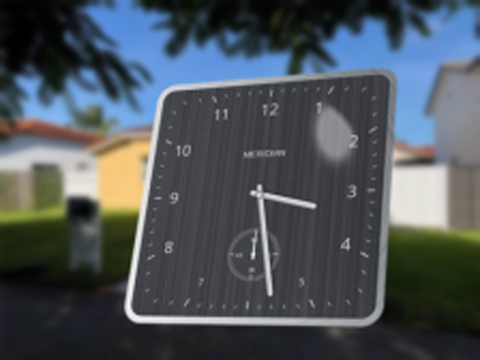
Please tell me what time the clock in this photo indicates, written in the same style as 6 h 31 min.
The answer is 3 h 28 min
